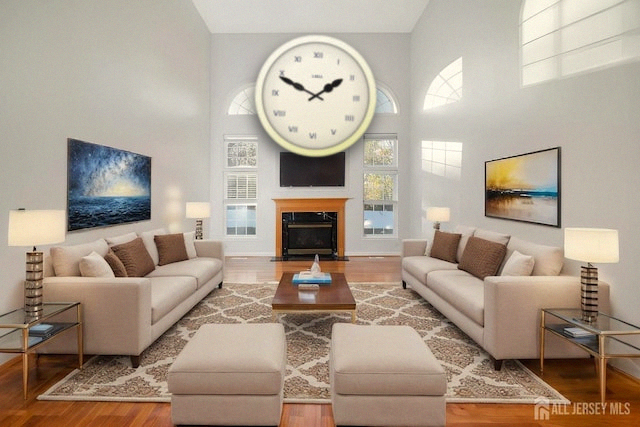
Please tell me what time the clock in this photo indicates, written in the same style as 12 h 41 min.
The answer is 1 h 49 min
